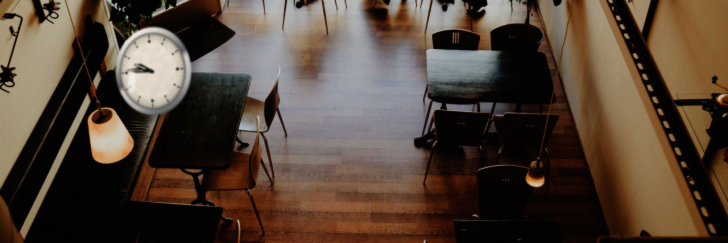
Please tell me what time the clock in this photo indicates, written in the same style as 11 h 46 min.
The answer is 9 h 46 min
